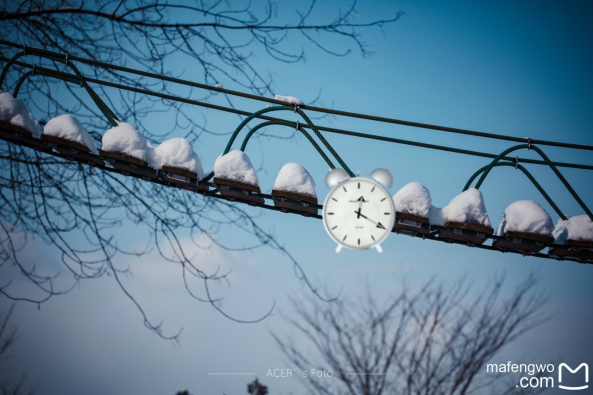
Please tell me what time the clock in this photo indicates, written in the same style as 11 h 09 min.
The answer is 12 h 20 min
